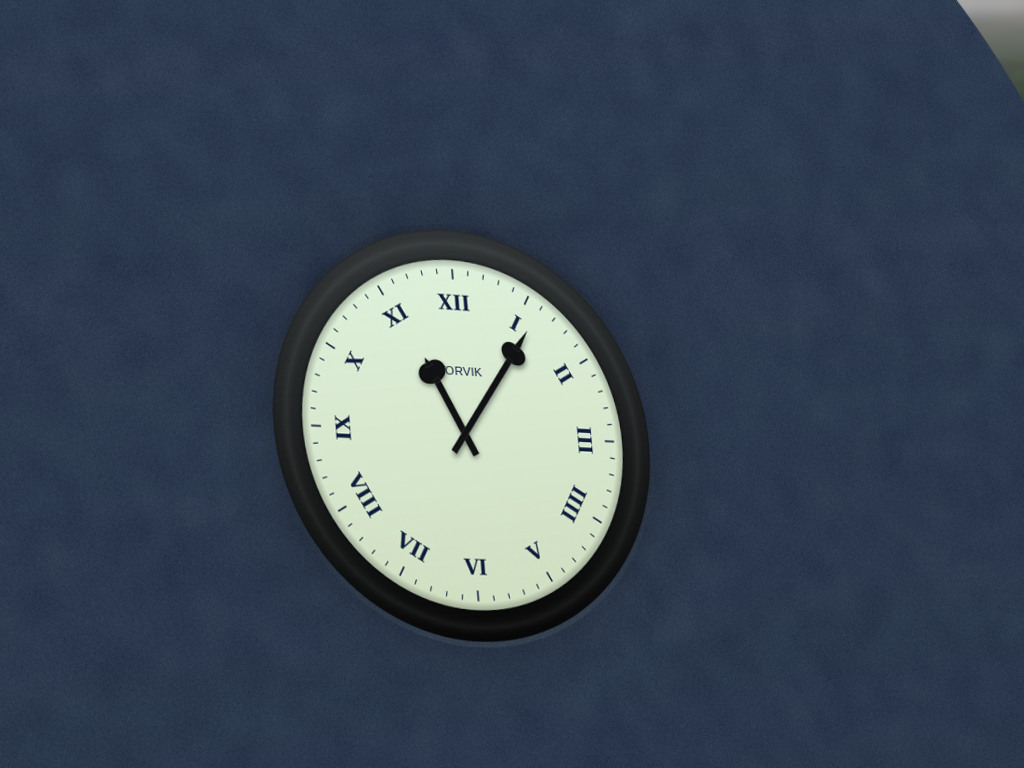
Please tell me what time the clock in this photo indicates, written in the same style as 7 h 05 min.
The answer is 11 h 06 min
